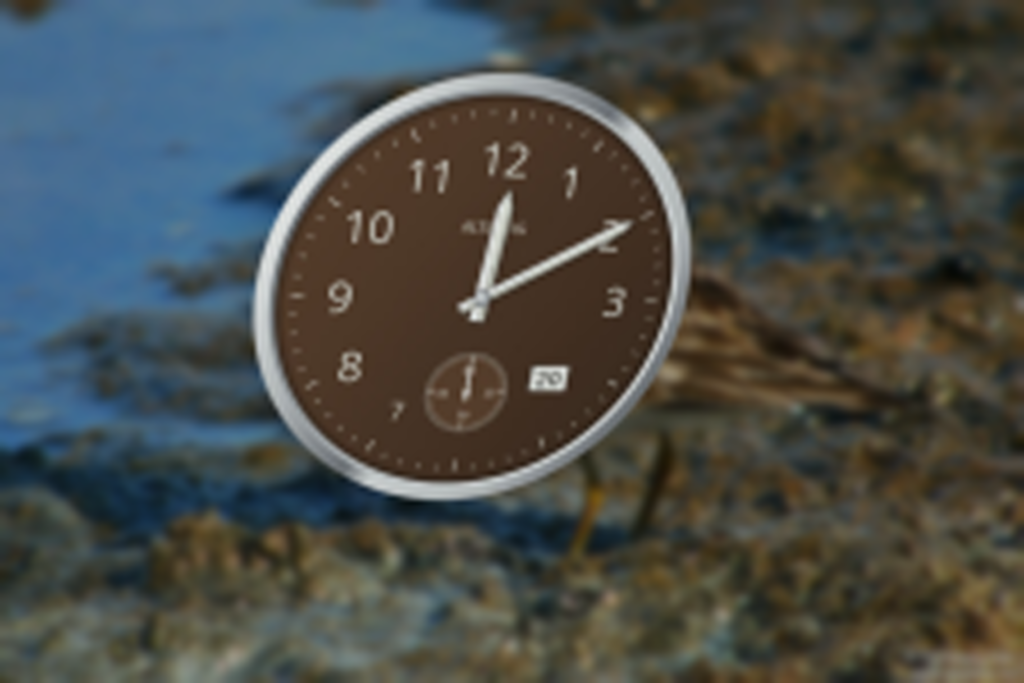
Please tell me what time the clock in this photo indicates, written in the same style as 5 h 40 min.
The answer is 12 h 10 min
